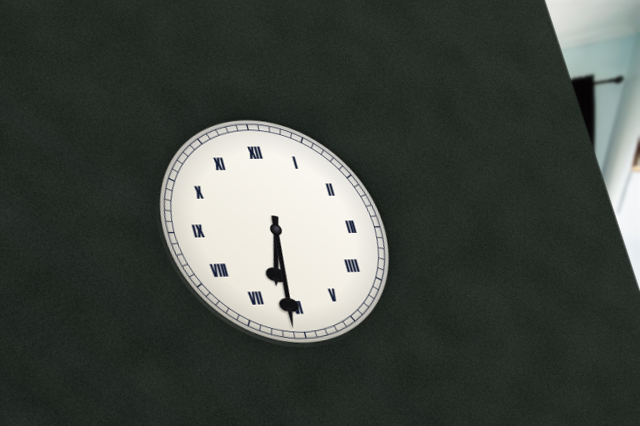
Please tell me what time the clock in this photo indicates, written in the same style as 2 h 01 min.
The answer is 6 h 31 min
